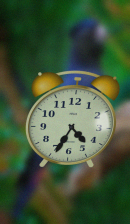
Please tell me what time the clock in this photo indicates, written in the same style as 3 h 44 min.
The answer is 4 h 34 min
